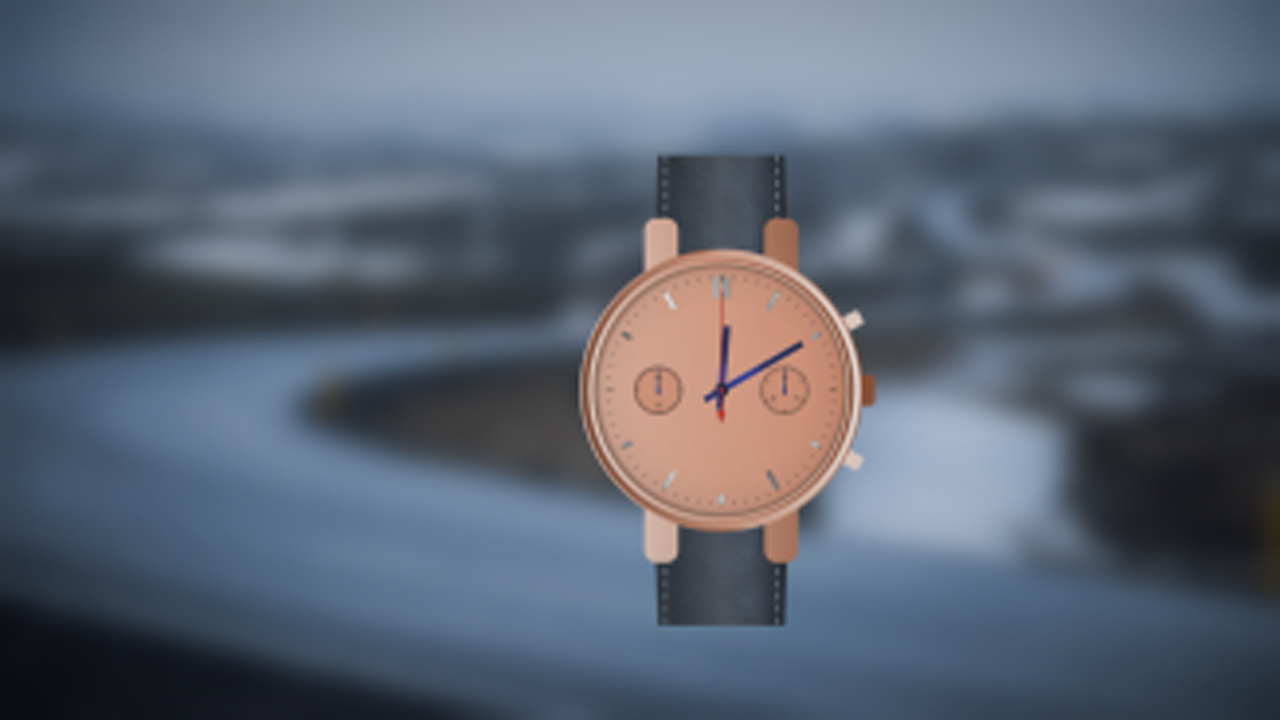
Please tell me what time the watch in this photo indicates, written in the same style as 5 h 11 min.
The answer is 12 h 10 min
